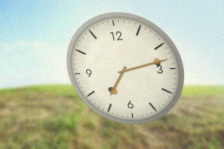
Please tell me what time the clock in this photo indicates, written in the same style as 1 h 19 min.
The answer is 7 h 13 min
